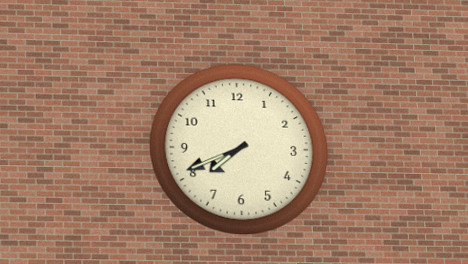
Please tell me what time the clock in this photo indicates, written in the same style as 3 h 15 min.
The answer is 7 h 41 min
